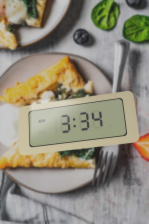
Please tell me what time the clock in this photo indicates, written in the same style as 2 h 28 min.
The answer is 3 h 34 min
